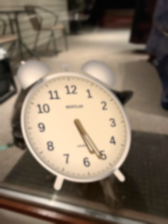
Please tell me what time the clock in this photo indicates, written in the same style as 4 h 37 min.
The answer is 5 h 26 min
